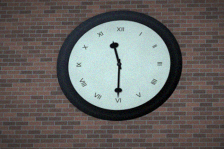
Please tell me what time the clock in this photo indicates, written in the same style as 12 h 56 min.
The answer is 11 h 30 min
